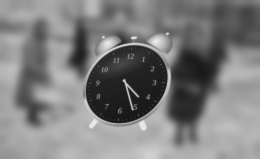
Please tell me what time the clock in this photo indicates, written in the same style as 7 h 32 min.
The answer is 4 h 26 min
